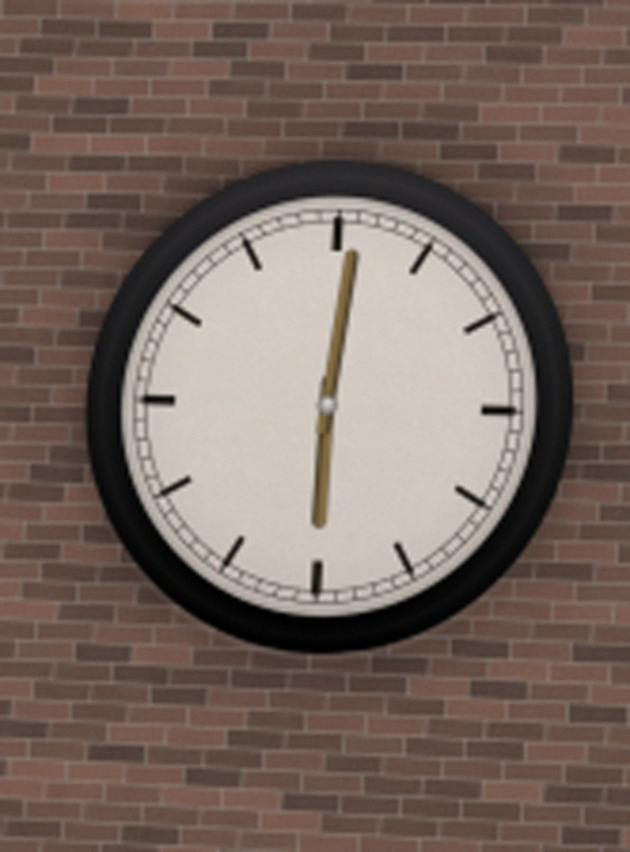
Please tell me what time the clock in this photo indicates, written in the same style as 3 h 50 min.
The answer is 6 h 01 min
